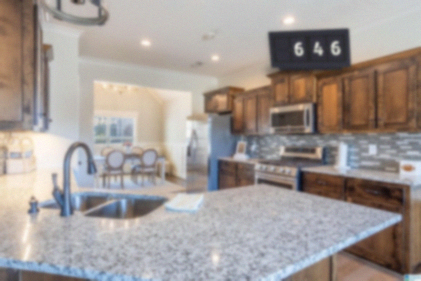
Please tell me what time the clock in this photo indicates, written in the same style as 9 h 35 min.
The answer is 6 h 46 min
